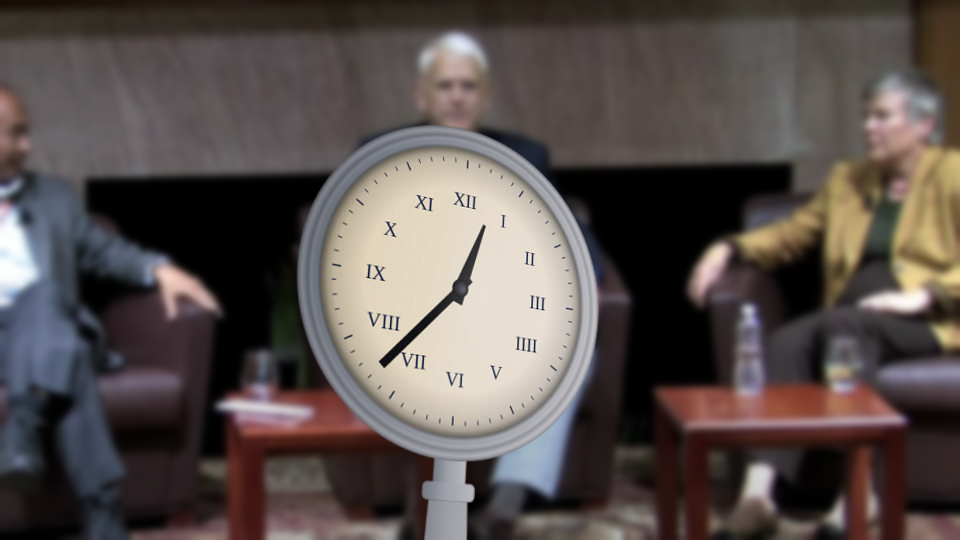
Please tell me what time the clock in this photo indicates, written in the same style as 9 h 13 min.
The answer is 12 h 37 min
